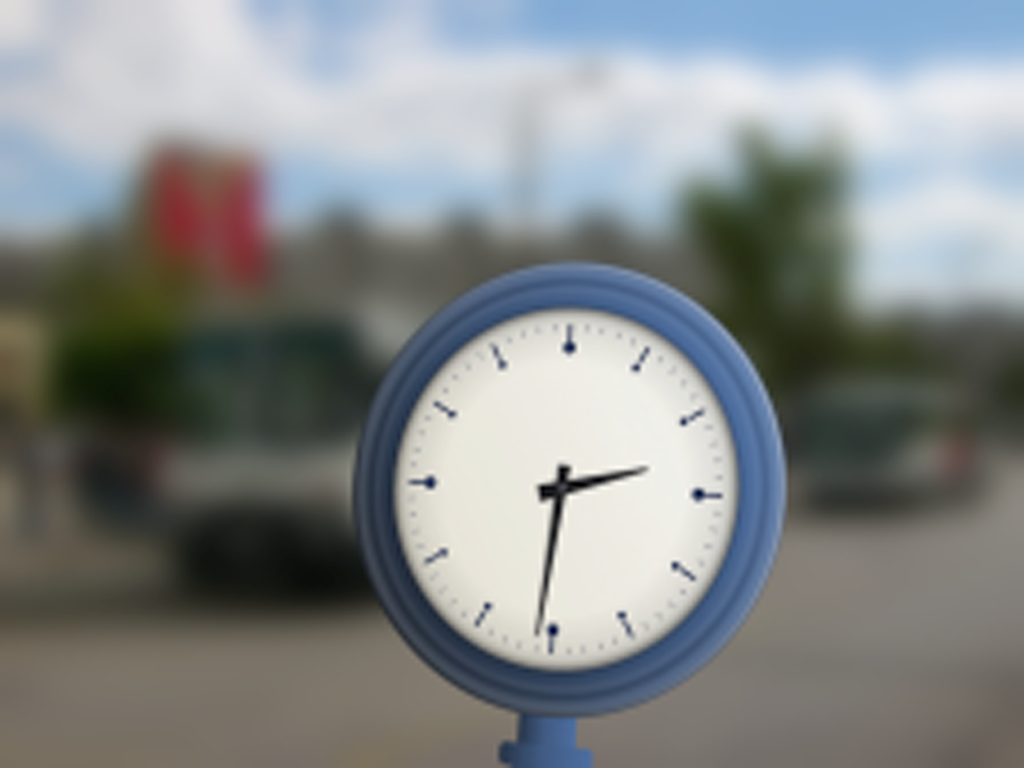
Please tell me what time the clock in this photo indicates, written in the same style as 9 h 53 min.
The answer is 2 h 31 min
